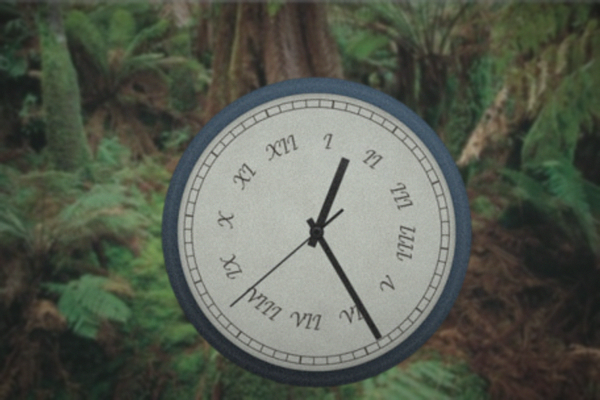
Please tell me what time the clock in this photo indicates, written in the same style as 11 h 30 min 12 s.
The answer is 1 h 28 min 42 s
